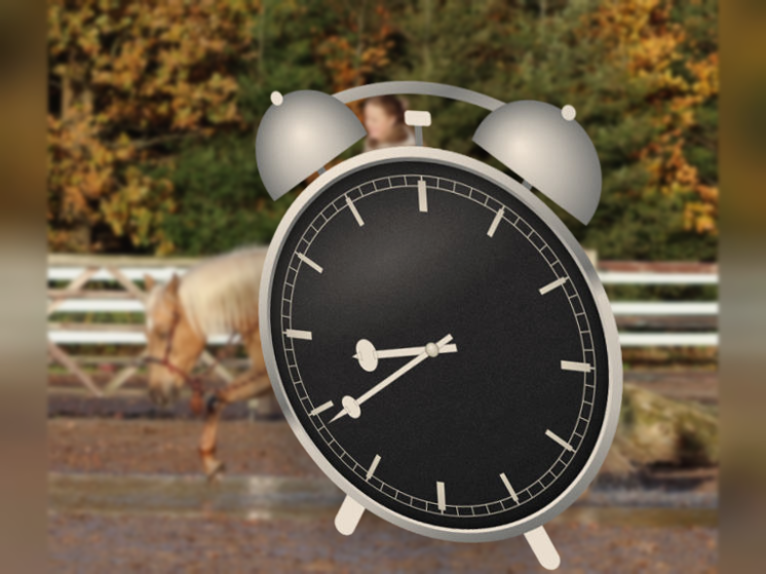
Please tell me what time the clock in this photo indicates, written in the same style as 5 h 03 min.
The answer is 8 h 39 min
